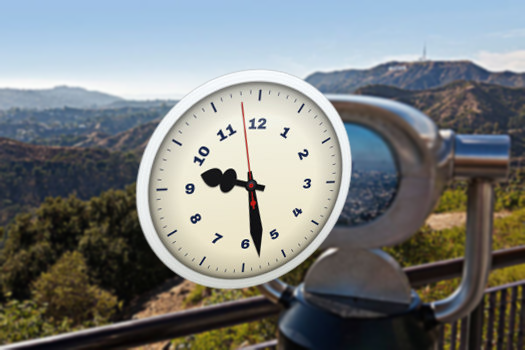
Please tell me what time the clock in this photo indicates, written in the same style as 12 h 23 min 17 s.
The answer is 9 h 27 min 58 s
